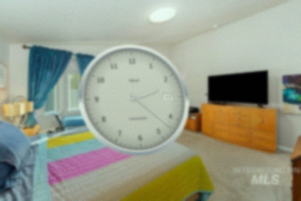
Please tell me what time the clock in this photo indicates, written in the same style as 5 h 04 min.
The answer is 2 h 22 min
